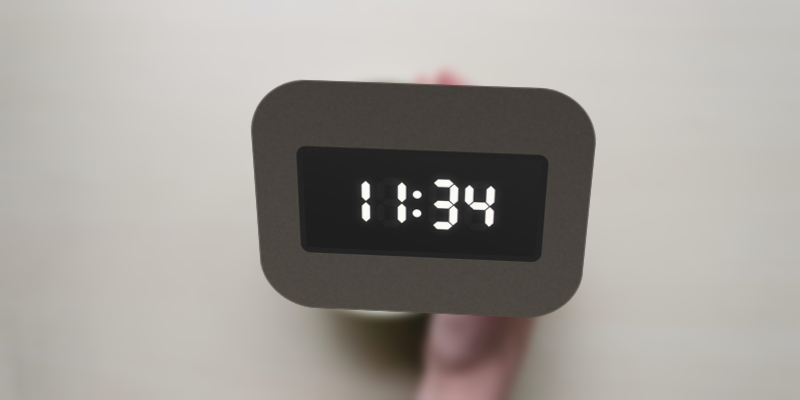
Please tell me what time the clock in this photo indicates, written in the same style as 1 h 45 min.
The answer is 11 h 34 min
